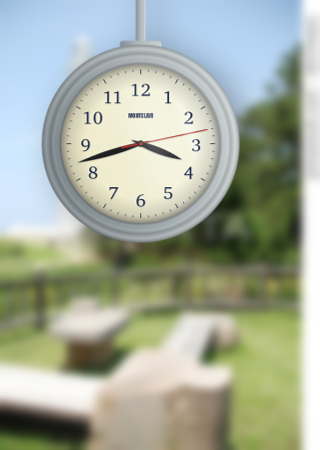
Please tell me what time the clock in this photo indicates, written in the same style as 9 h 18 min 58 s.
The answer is 3 h 42 min 13 s
